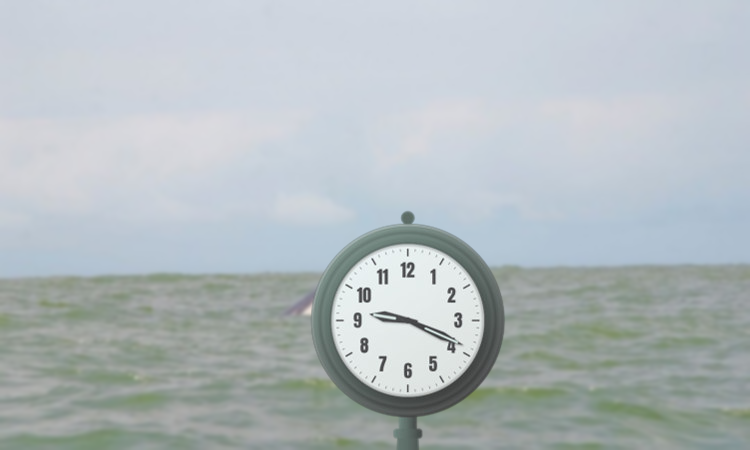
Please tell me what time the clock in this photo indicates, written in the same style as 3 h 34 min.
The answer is 9 h 19 min
